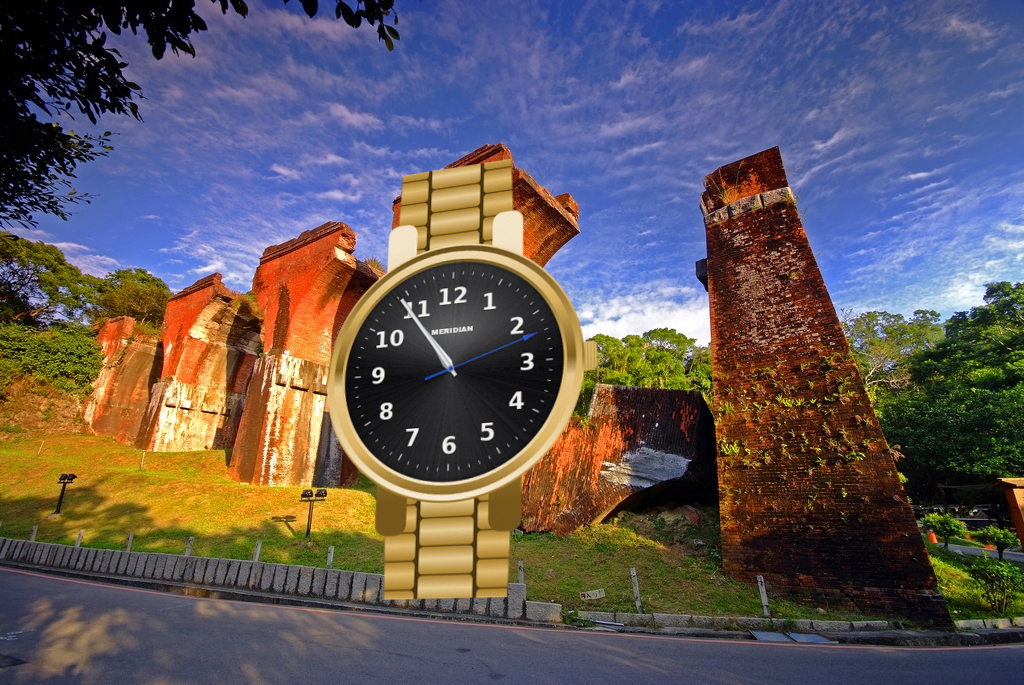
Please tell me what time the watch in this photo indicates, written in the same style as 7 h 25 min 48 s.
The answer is 10 h 54 min 12 s
